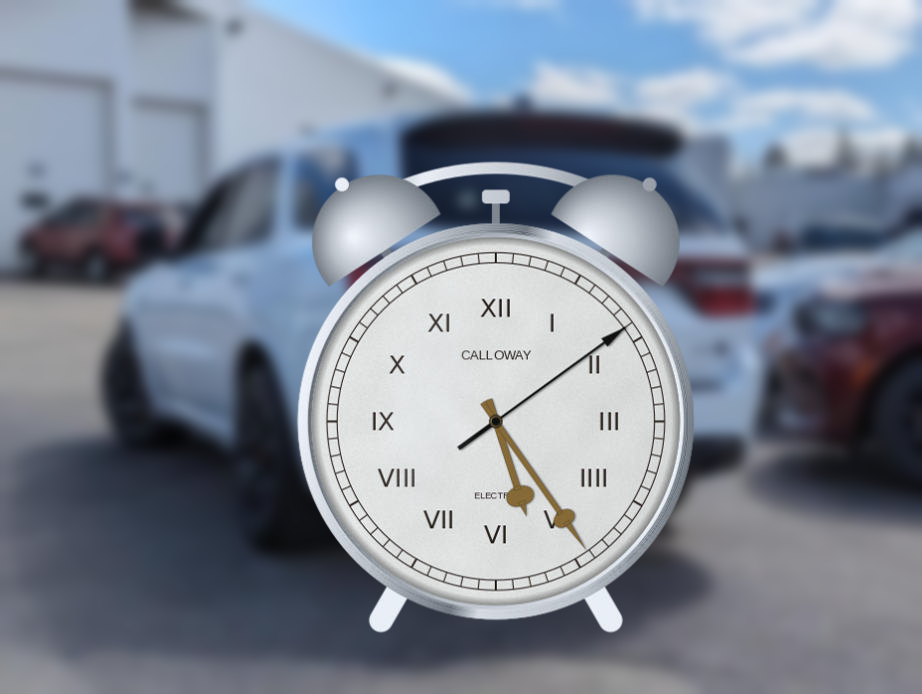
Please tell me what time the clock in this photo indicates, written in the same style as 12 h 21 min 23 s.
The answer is 5 h 24 min 09 s
